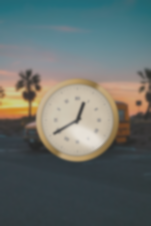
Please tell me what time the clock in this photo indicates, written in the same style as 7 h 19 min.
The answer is 12 h 40 min
